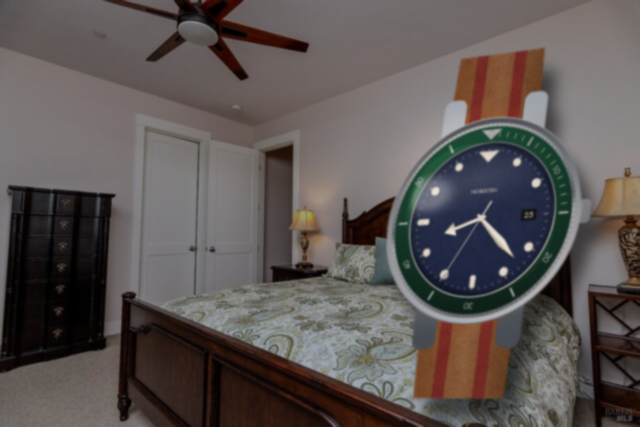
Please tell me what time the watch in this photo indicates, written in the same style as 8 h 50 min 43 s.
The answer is 8 h 22 min 35 s
